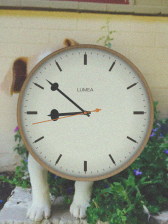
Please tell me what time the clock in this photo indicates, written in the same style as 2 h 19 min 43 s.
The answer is 8 h 51 min 43 s
